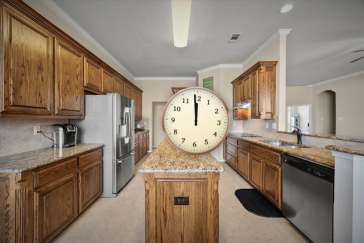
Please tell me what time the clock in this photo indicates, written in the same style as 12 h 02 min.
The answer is 11 h 59 min
